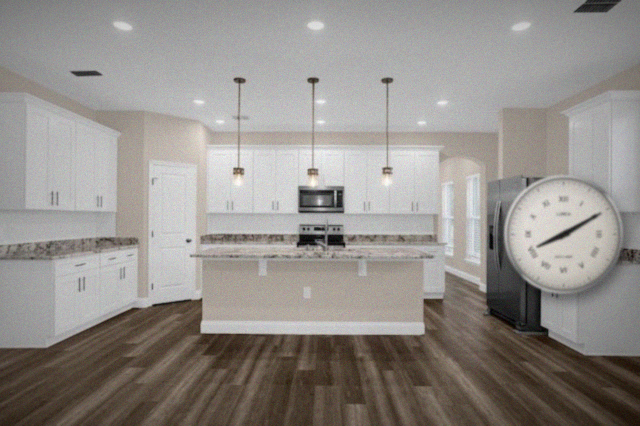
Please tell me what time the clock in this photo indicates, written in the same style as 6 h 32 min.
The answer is 8 h 10 min
